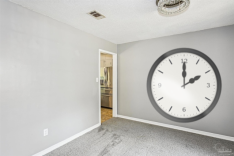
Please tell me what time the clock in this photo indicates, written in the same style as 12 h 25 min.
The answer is 2 h 00 min
